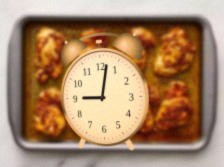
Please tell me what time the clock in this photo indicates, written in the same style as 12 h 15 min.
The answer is 9 h 02 min
